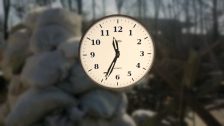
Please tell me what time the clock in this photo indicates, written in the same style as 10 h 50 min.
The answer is 11 h 34 min
